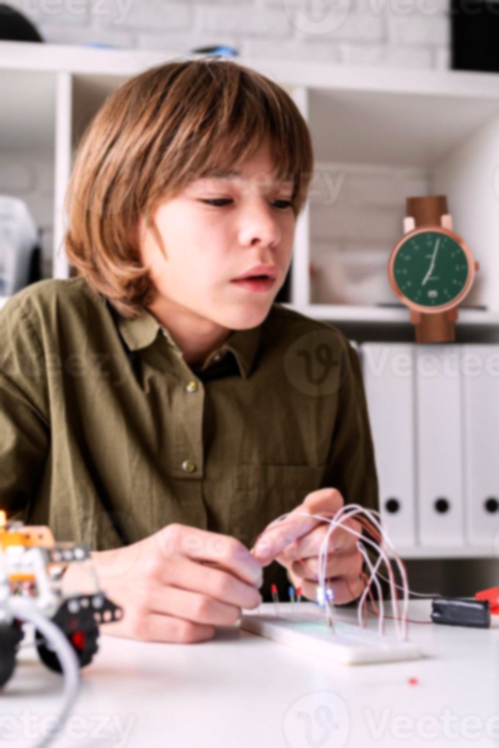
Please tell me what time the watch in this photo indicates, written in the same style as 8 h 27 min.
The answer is 7 h 03 min
